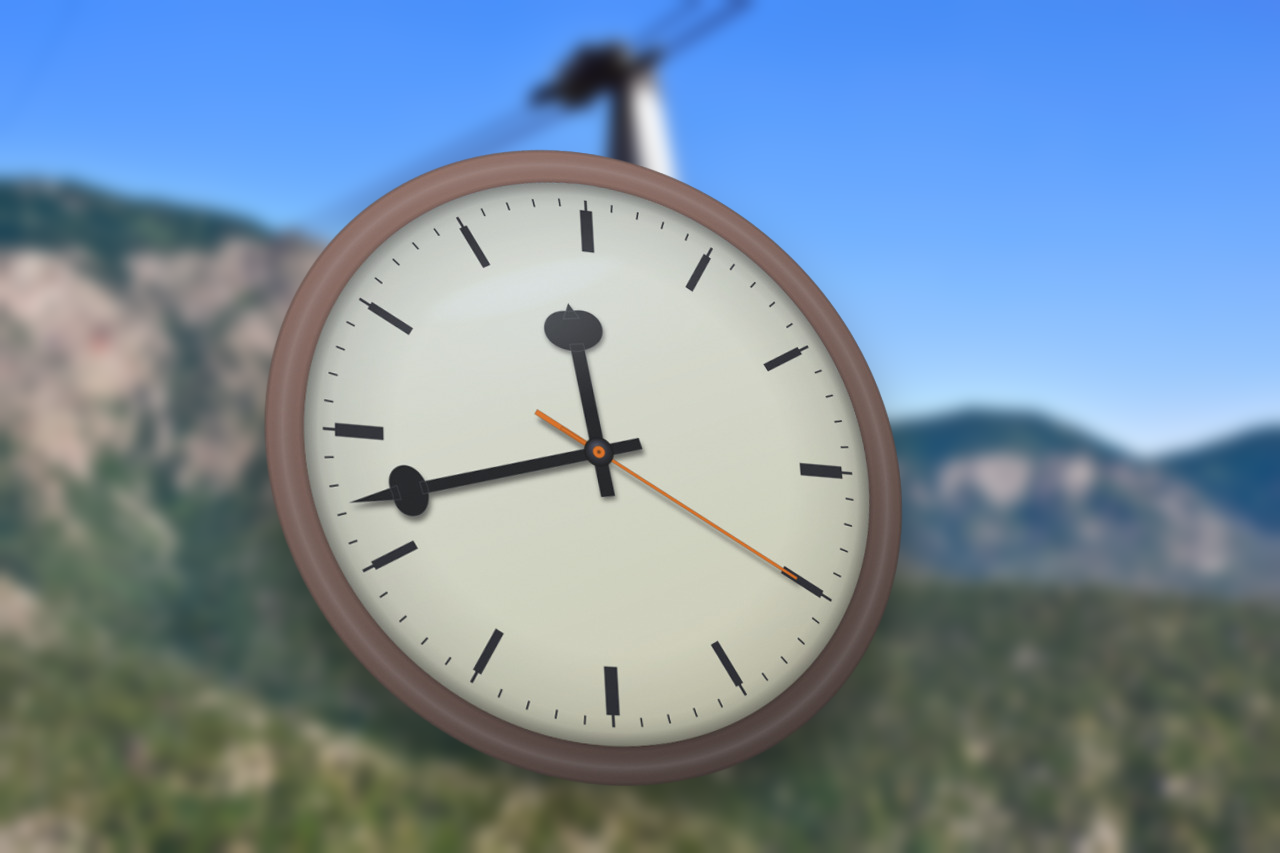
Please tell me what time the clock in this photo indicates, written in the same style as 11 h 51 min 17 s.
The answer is 11 h 42 min 20 s
